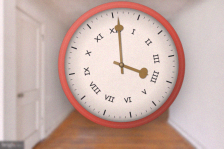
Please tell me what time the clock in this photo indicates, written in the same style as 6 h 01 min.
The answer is 4 h 01 min
